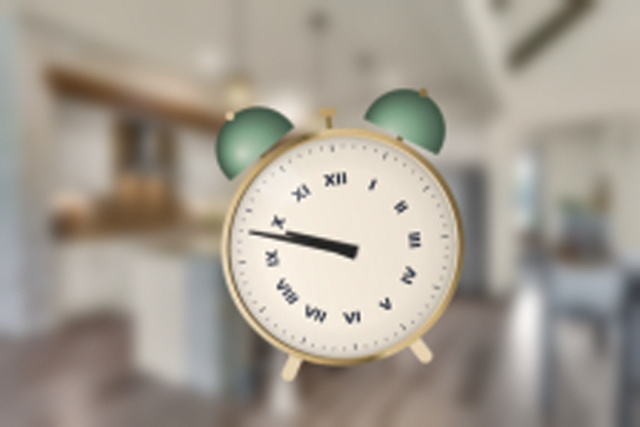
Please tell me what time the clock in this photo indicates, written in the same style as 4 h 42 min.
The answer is 9 h 48 min
